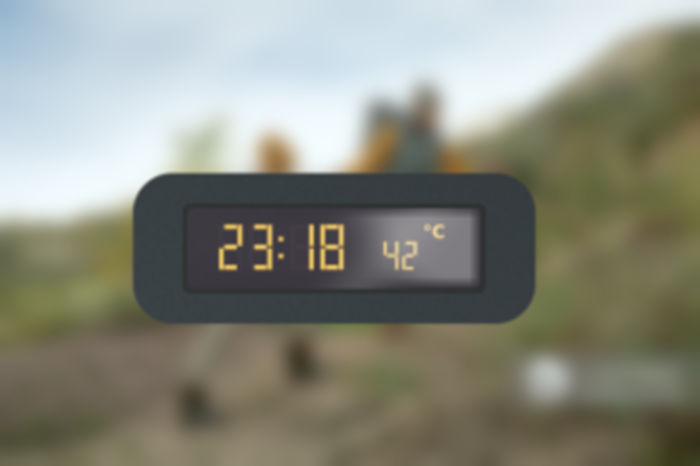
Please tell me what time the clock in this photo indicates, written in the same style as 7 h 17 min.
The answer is 23 h 18 min
